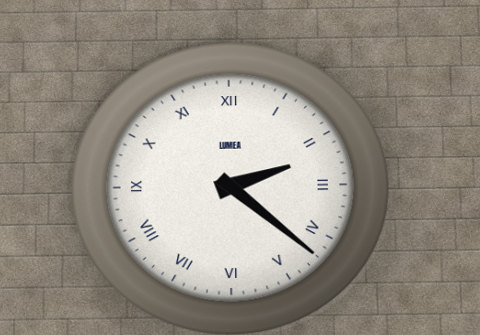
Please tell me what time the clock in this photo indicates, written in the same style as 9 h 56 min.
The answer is 2 h 22 min
